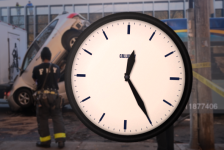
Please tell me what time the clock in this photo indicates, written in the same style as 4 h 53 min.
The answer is 12 h 25 min
